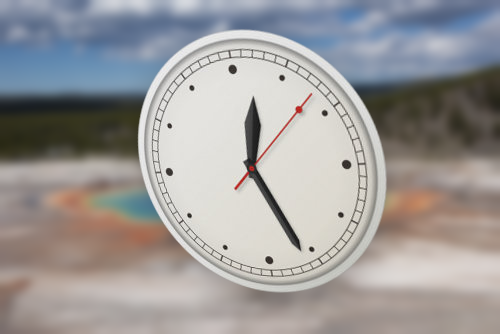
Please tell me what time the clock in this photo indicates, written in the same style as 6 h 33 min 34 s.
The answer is 12 h 26 min 08 s
